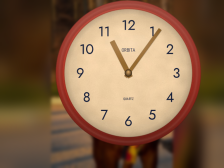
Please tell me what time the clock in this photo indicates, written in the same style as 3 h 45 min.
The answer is 11 h 06 min
